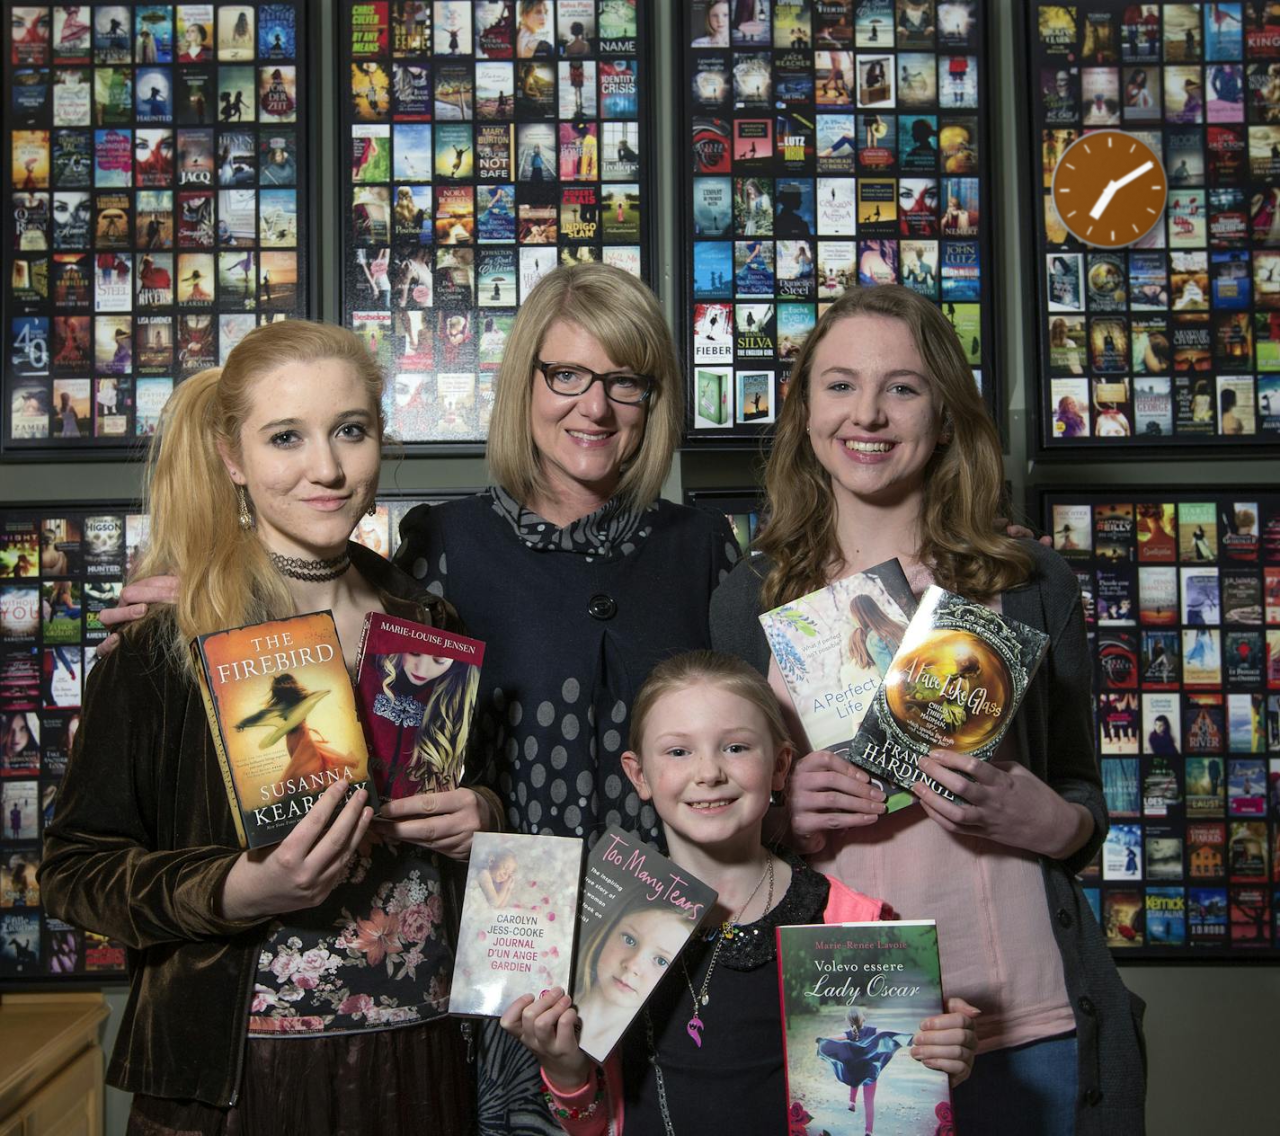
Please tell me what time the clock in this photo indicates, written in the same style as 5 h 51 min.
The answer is 7 h 10 min
